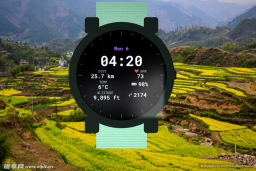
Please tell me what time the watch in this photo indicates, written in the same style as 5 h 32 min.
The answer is 4 h 20 min
